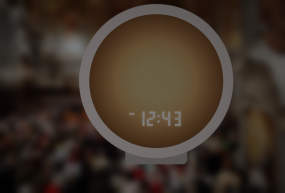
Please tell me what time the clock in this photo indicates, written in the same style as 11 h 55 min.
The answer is 12 h 43 min
